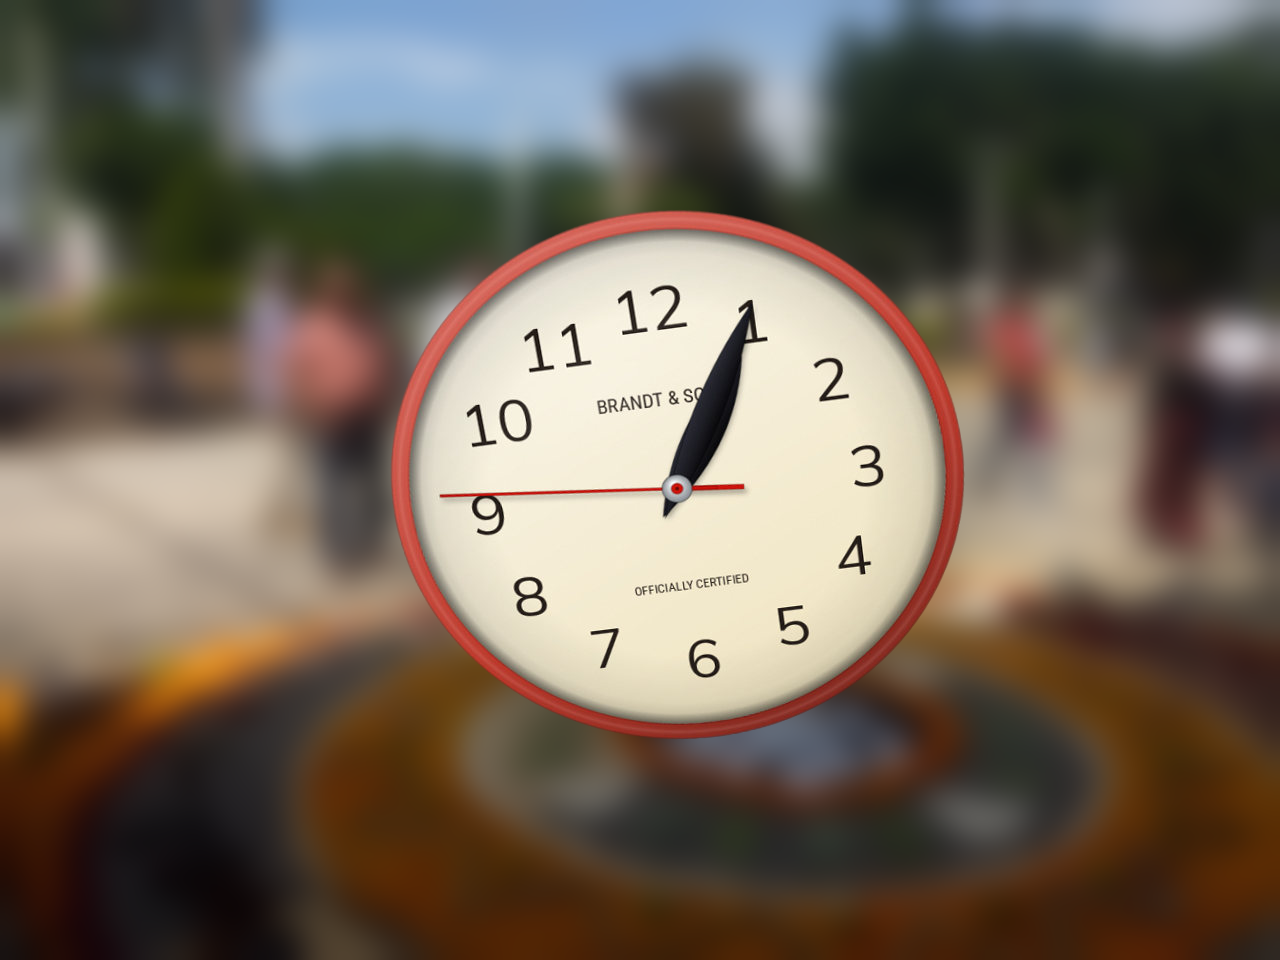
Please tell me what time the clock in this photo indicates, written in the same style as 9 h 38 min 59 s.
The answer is 1 h 04 min 46 s
